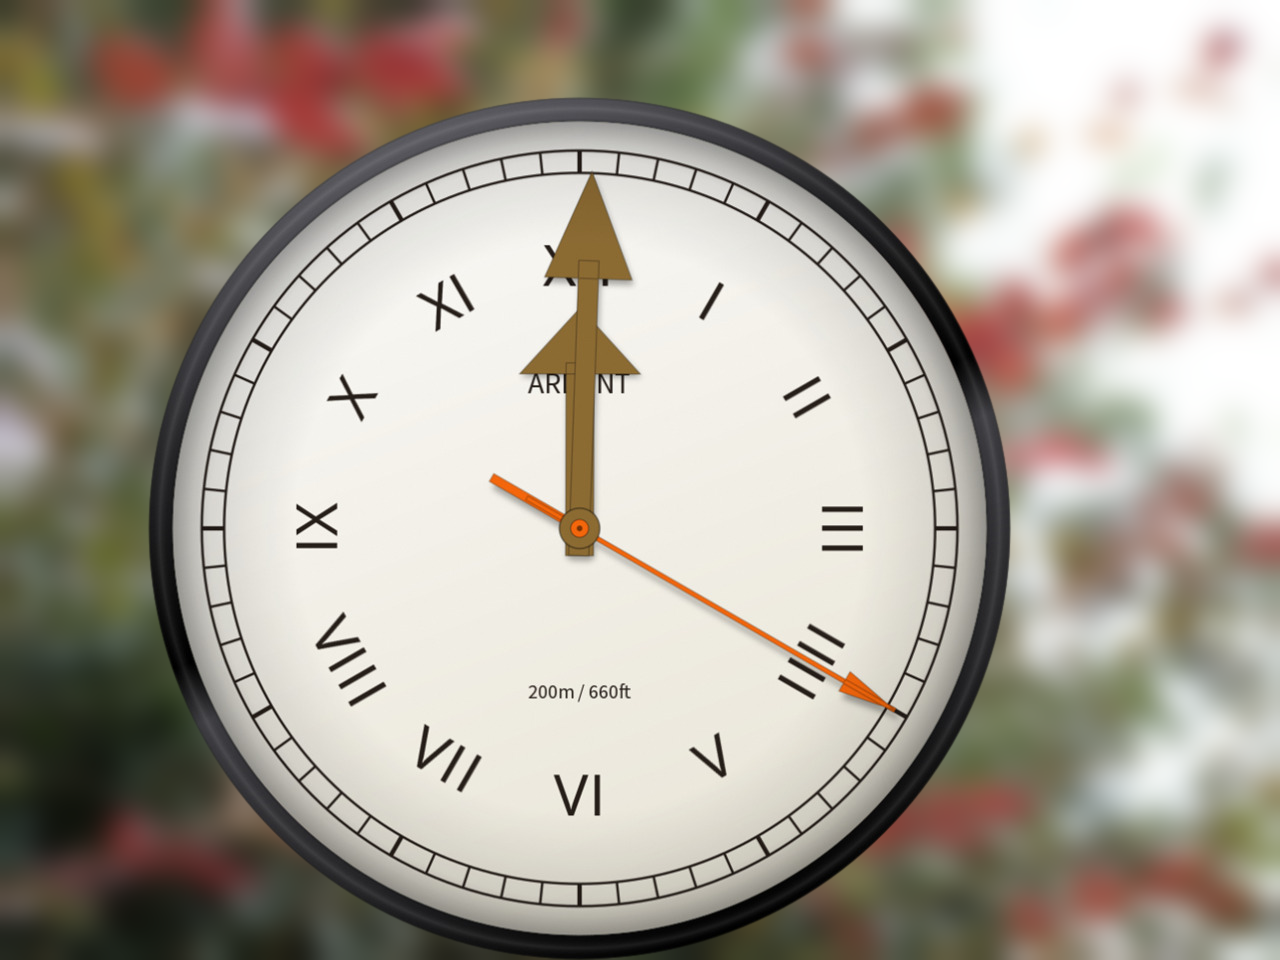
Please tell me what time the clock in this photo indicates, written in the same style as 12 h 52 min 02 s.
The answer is 12 h 00 min 20 s
